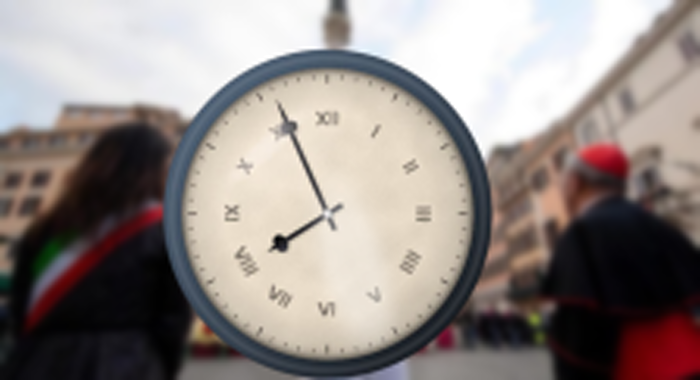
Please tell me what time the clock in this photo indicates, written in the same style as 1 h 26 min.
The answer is 7 h 56 min
